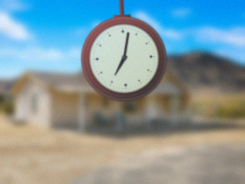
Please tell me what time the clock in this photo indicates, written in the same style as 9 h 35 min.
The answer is 7 h 02 min
